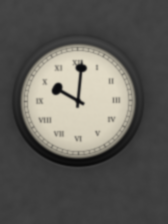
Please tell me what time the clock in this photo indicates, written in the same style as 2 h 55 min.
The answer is 10 h 01 min
